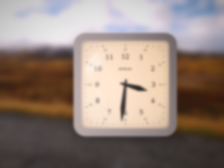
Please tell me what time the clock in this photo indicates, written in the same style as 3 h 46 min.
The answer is 3 h 31 min
